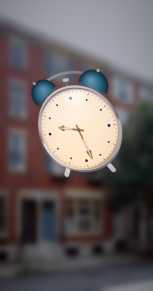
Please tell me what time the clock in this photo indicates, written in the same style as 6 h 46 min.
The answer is 9 h 28 min
